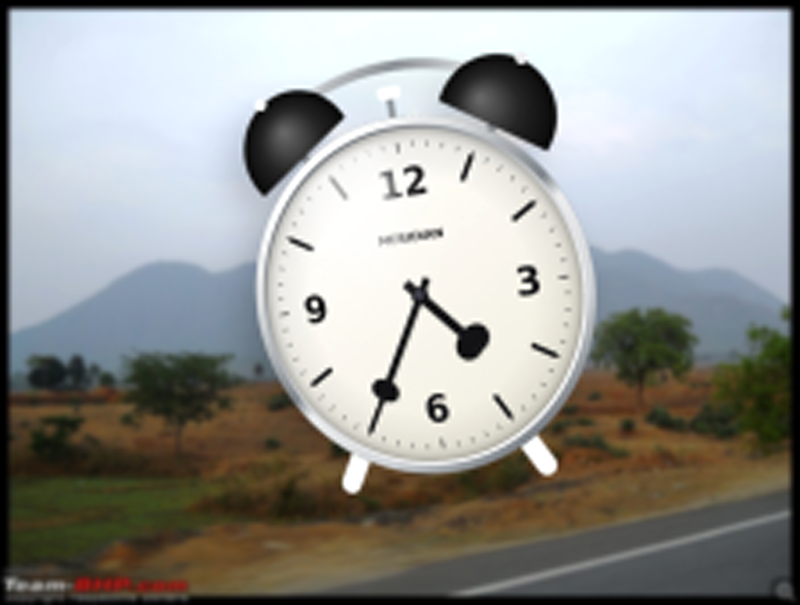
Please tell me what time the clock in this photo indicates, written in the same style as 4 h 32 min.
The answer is 4 h 35 min
